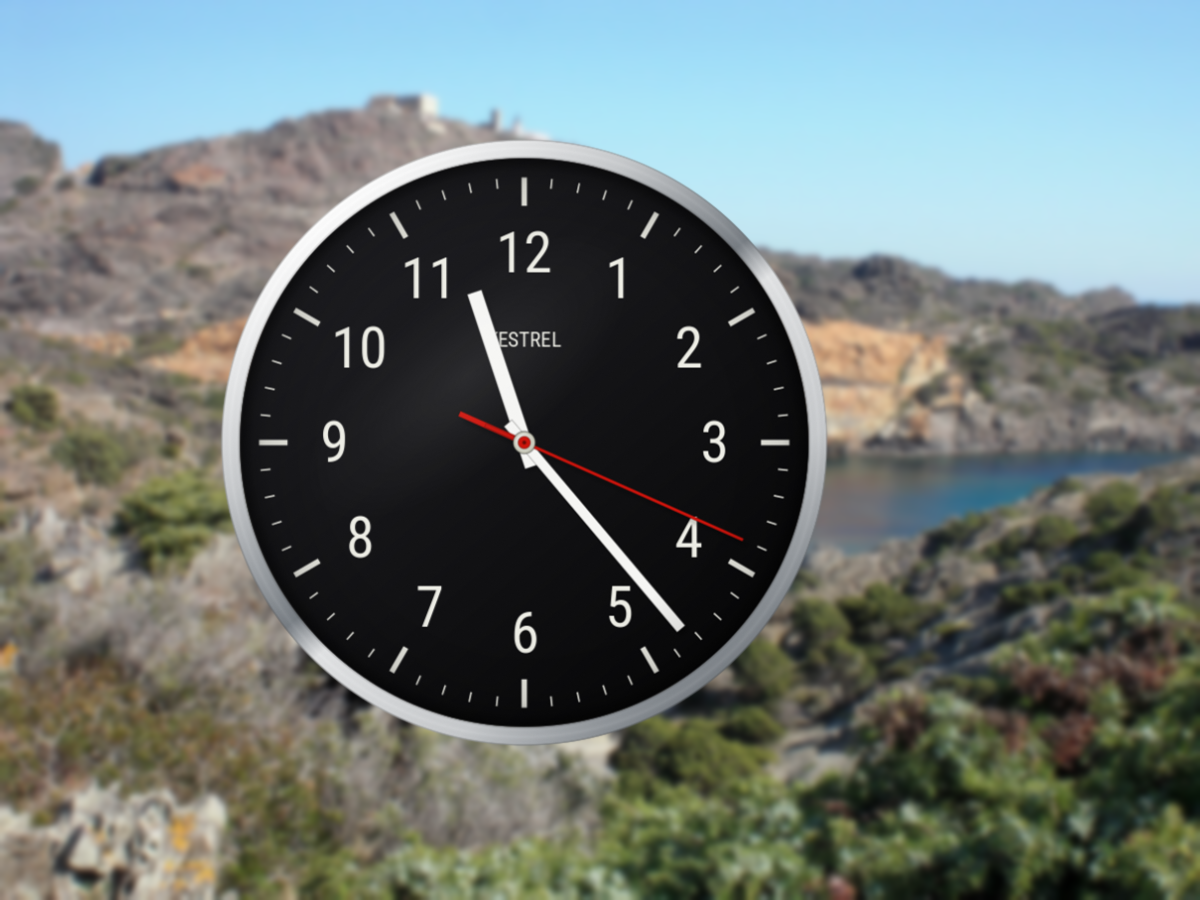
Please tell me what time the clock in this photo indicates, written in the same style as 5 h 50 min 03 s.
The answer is 11 h 23 min 19 s
